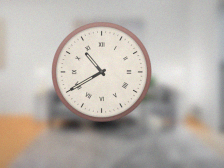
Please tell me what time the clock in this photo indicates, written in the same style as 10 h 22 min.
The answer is 10 h 40 min
